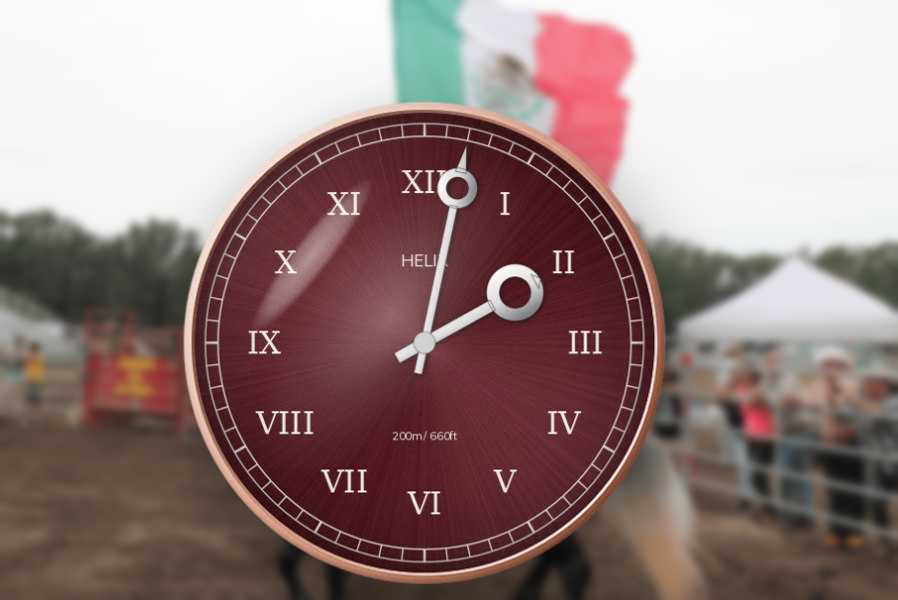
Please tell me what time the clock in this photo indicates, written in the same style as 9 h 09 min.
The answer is 2 h 02 min
